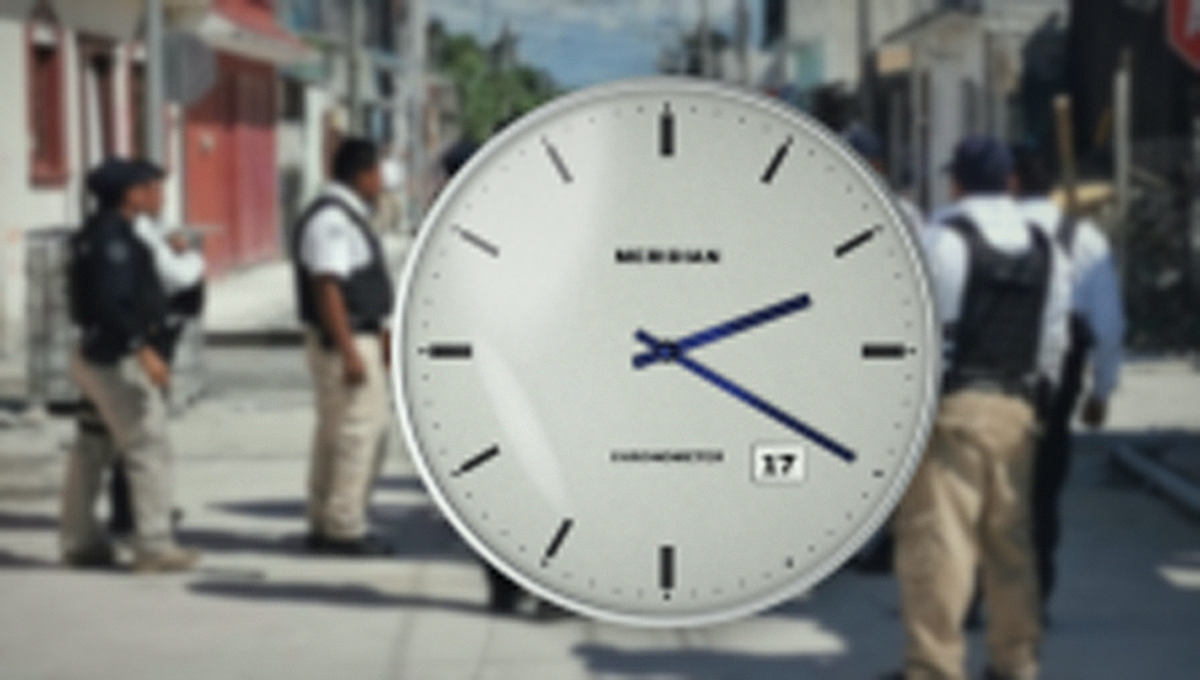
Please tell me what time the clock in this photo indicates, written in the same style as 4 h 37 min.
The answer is 2 h 20 min
